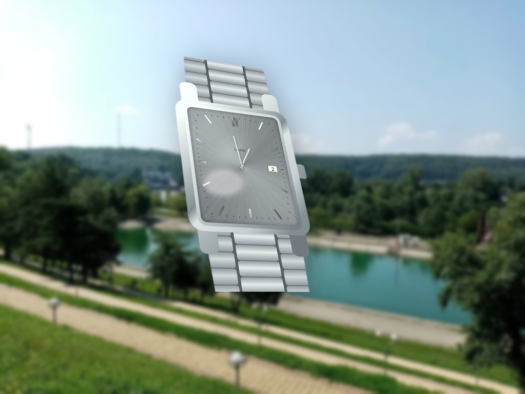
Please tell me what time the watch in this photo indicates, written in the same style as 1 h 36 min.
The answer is 12 h 59 min
